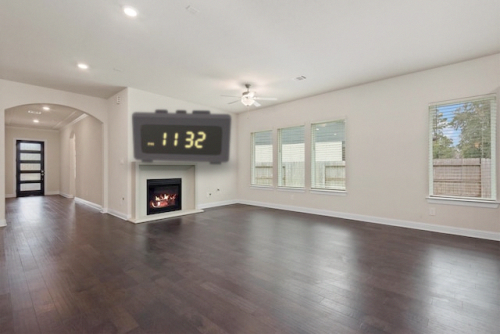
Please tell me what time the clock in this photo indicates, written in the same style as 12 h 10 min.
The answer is 11 h 32 min
